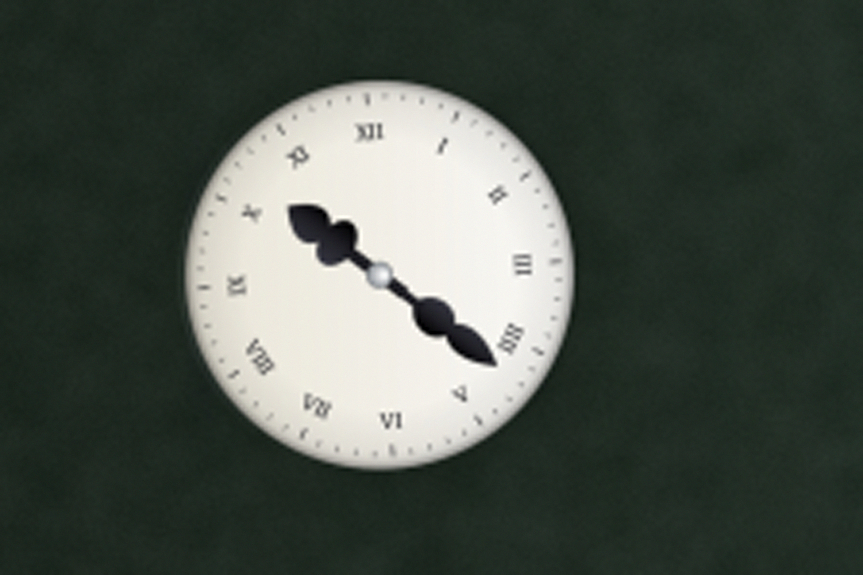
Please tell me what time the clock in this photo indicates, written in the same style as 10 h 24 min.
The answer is 10 h 22 min
